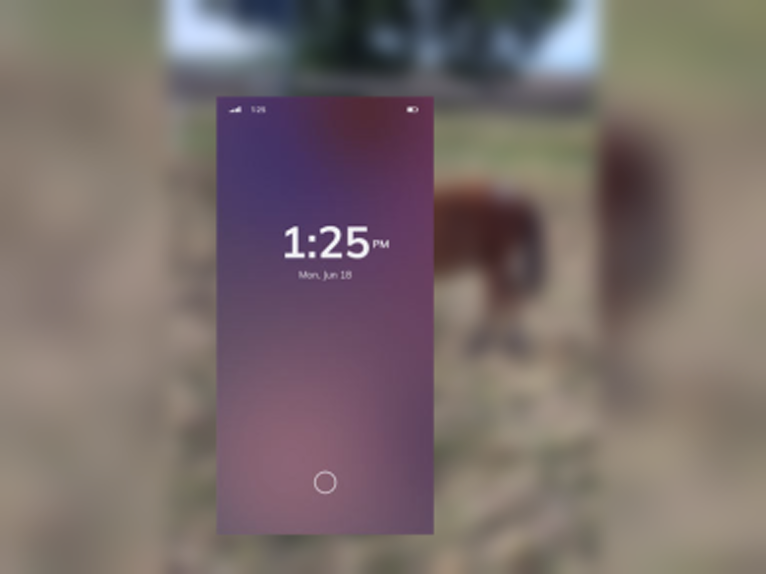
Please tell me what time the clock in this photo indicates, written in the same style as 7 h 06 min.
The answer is 1 h 25 min
